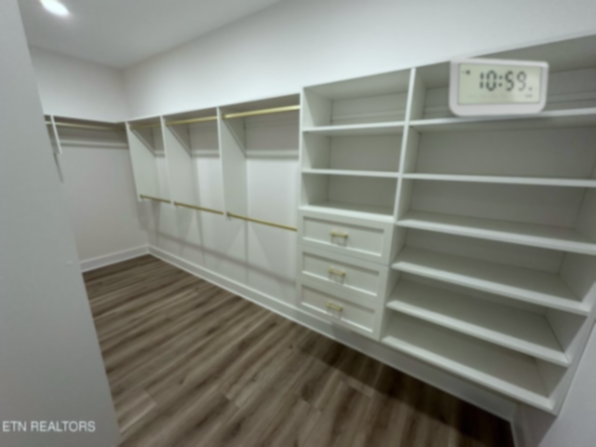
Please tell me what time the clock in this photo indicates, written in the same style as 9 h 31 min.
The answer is 10 h 59 min
